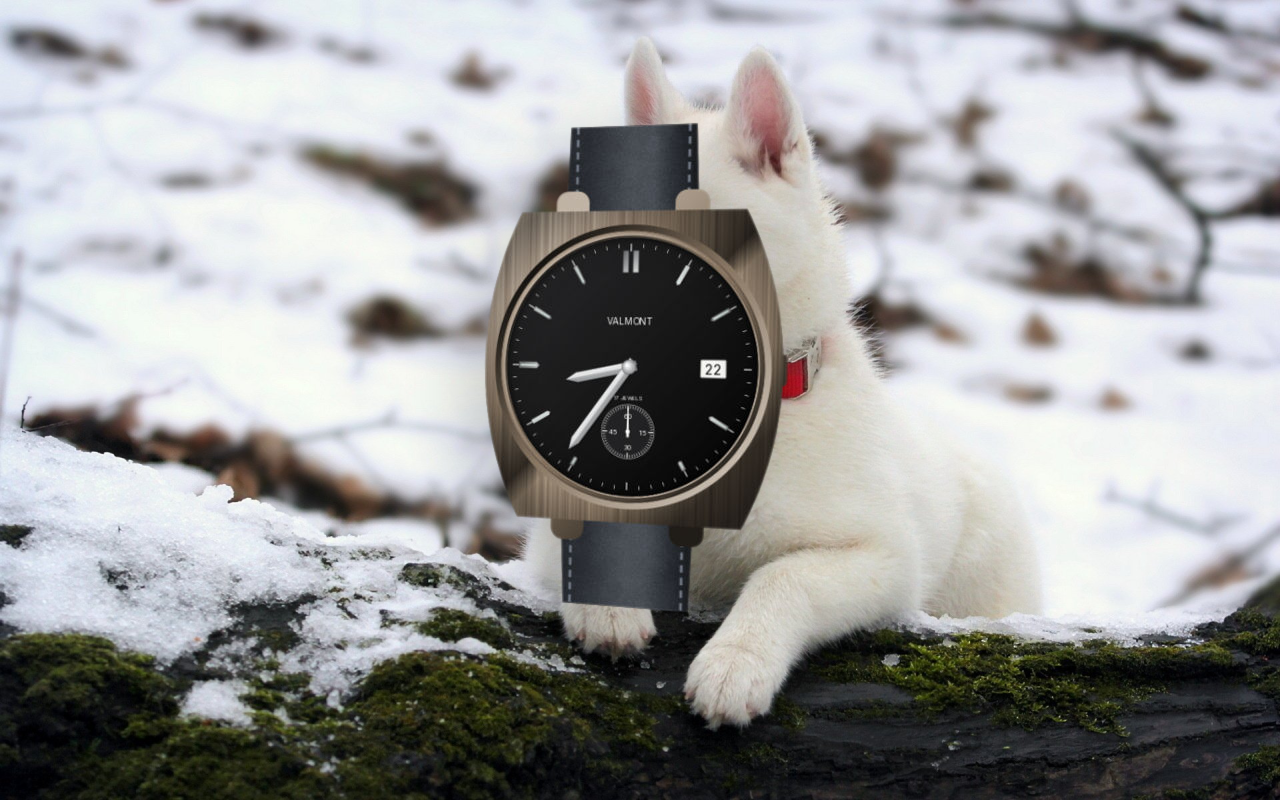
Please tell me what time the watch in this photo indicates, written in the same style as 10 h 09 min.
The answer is 8 h 36 min
